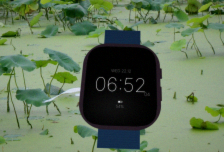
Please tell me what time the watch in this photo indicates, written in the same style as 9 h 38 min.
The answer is 6 h 52 min
